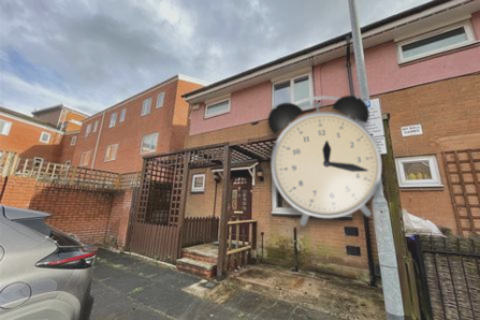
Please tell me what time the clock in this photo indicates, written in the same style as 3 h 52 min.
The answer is 12 h 18 min
